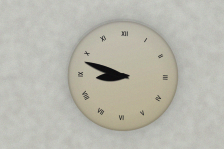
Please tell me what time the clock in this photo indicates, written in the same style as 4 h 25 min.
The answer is 8 h 48 min
